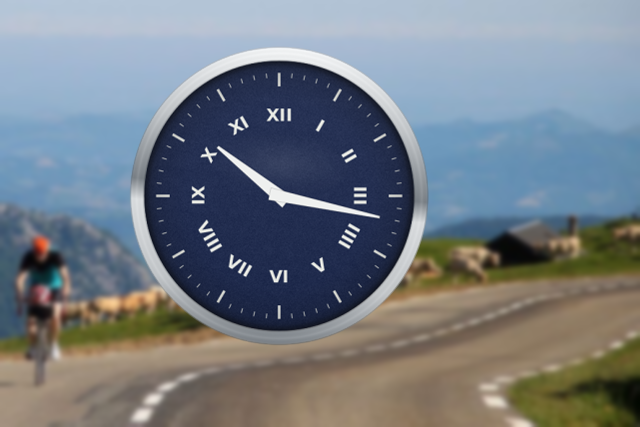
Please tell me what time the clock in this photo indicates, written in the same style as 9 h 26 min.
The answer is 10 h 17 min
